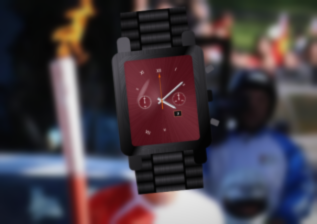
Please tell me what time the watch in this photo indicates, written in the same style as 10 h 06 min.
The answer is 4 h 09 min
